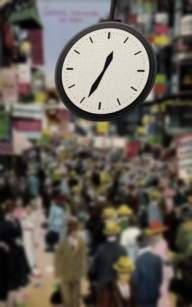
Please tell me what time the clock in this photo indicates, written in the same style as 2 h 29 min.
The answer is 12 h 34 min
